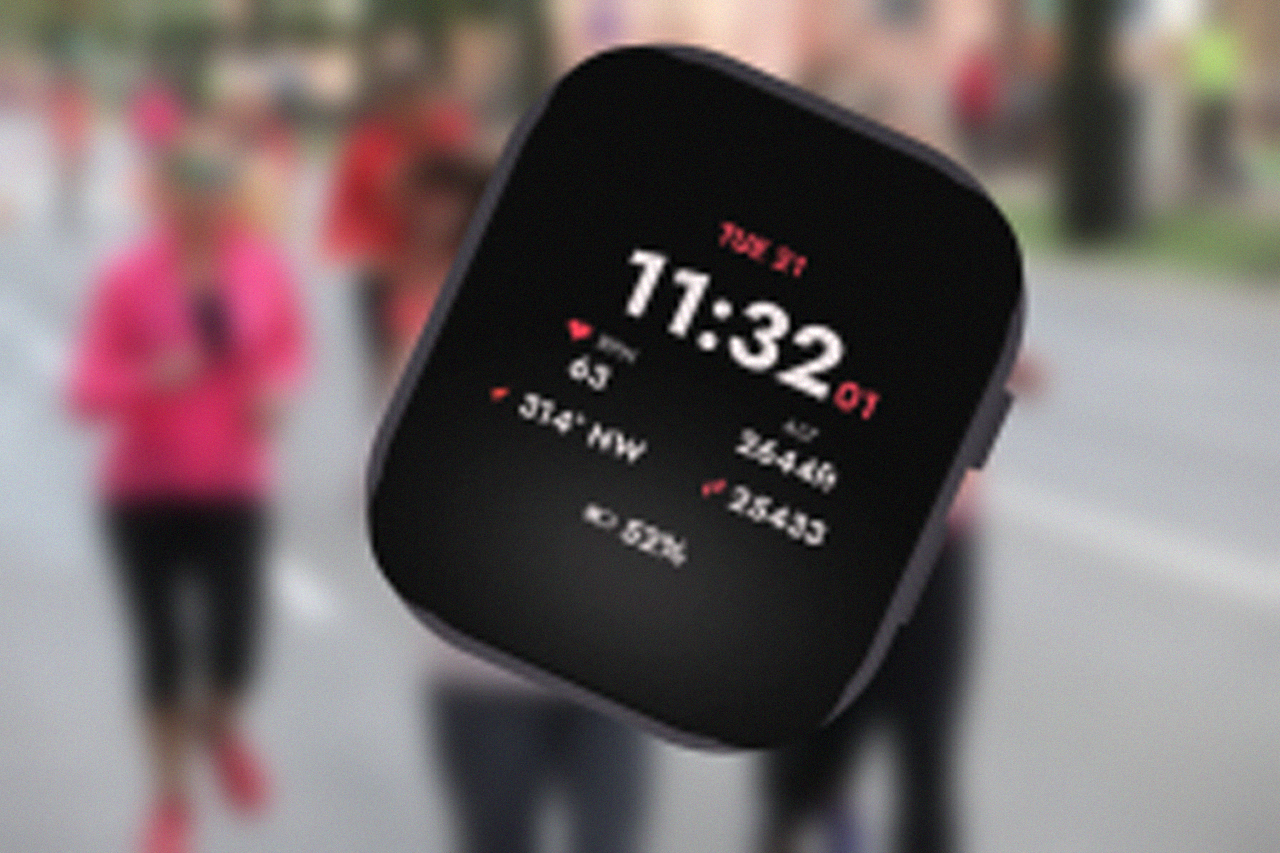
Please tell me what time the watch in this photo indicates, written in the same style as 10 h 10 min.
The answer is 11 h 32 min
